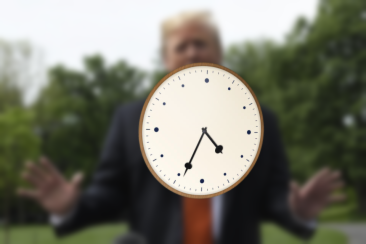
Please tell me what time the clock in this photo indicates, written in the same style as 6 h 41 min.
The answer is 4 h 34 min
